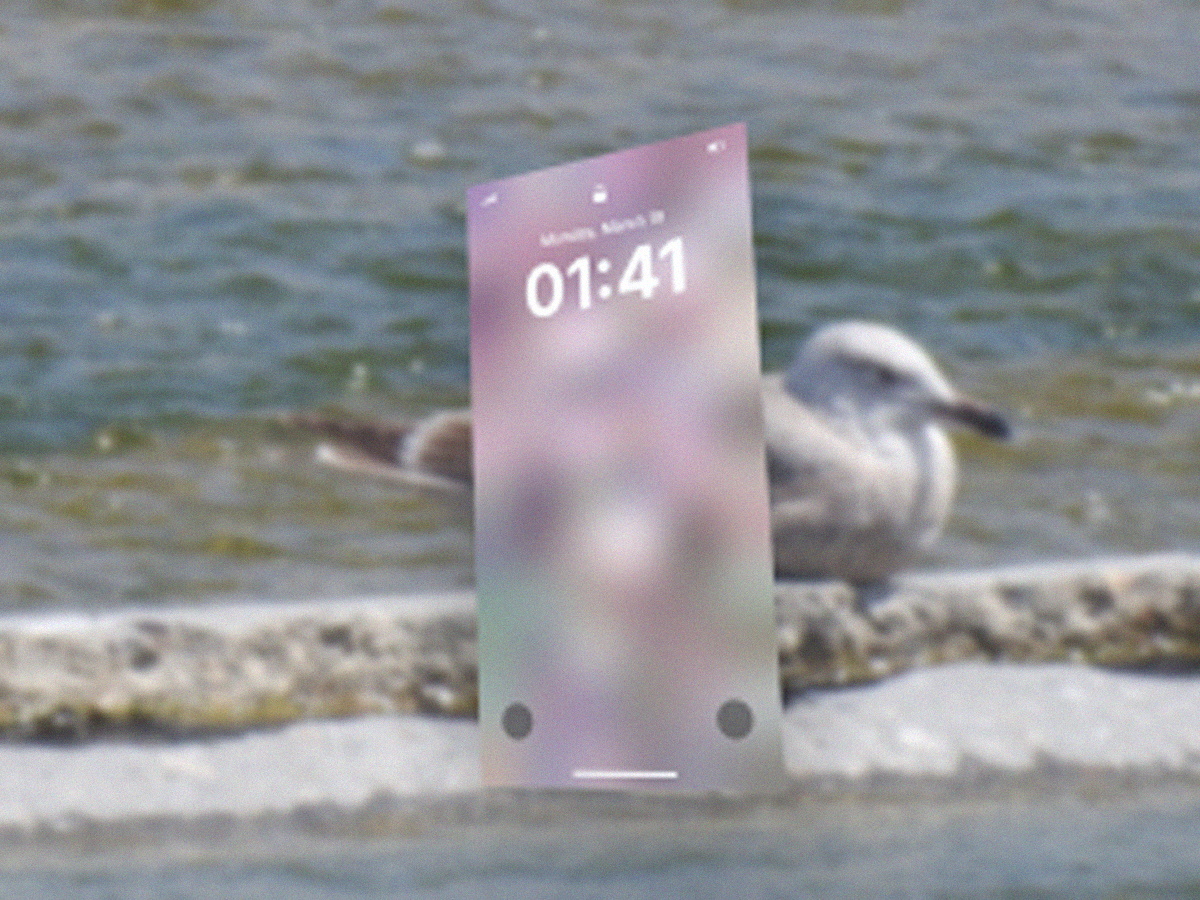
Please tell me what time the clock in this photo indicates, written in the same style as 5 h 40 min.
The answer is 1 h 41 min
